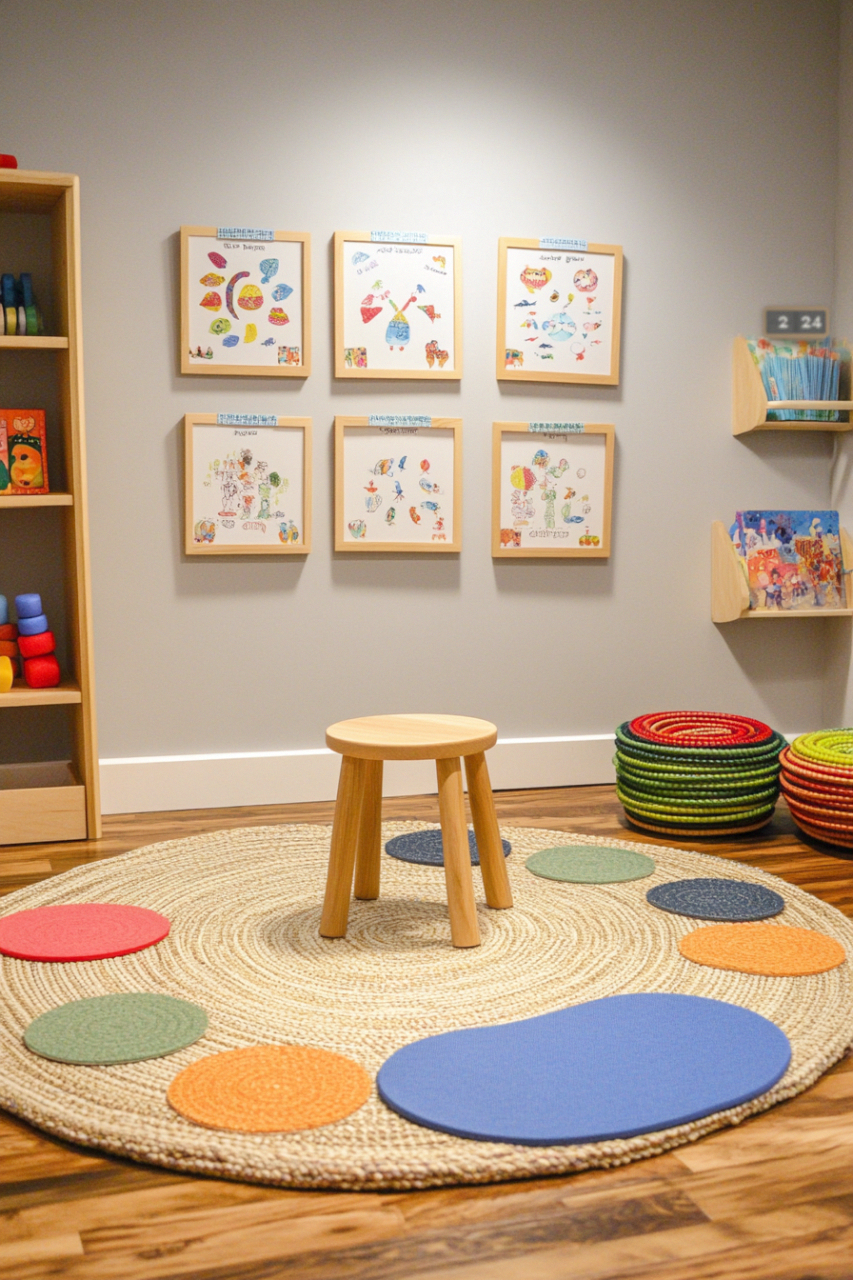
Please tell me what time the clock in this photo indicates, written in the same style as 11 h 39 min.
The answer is 2 h 24 min
